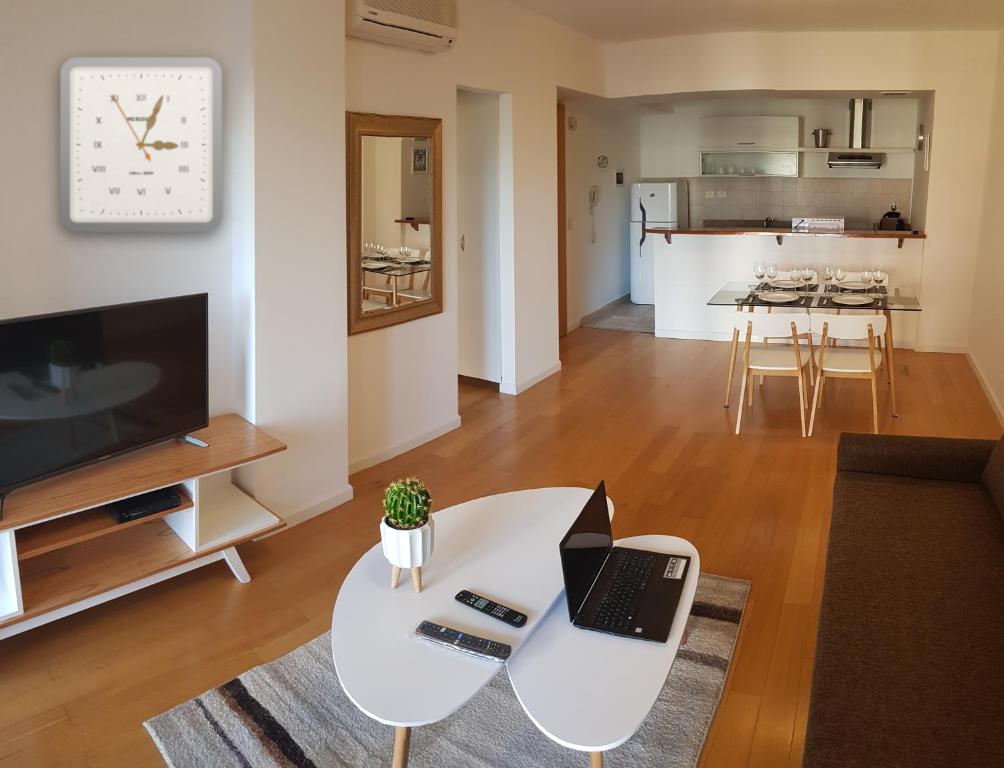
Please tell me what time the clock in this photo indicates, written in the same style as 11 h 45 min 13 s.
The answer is 3 h 03 min 55 s
